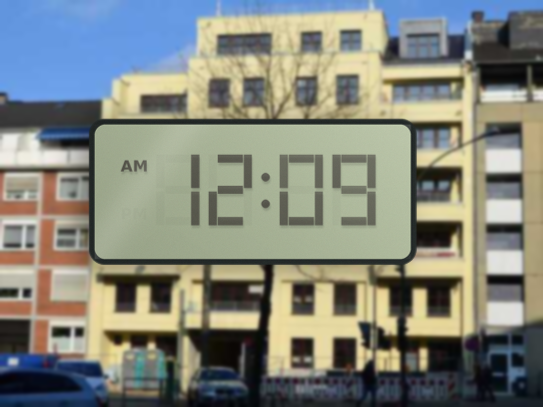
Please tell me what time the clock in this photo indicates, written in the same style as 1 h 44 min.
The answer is 12 h 09 min
